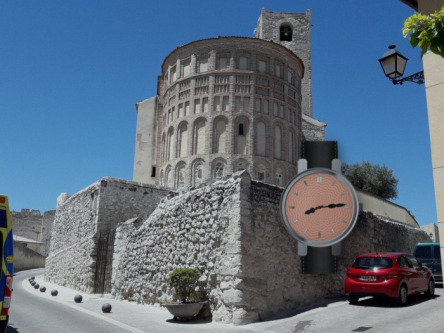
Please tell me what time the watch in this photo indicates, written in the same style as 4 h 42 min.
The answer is 8 h 14 min
